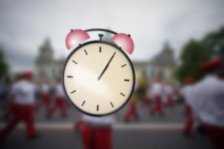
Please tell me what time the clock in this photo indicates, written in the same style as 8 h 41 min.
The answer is 1 h 05 min
